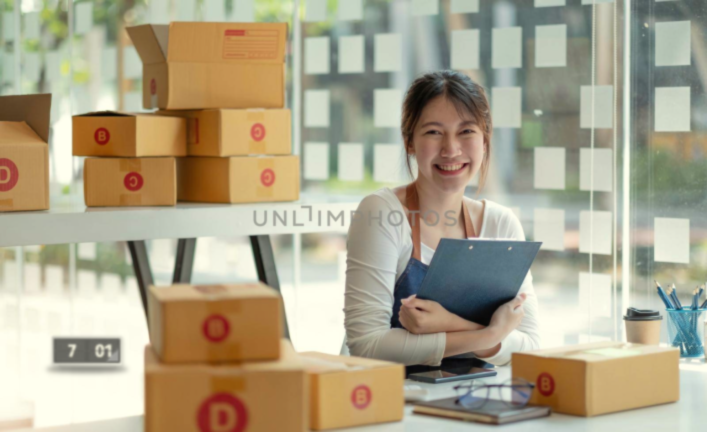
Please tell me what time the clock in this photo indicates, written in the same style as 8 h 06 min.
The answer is 7 h 01 min
